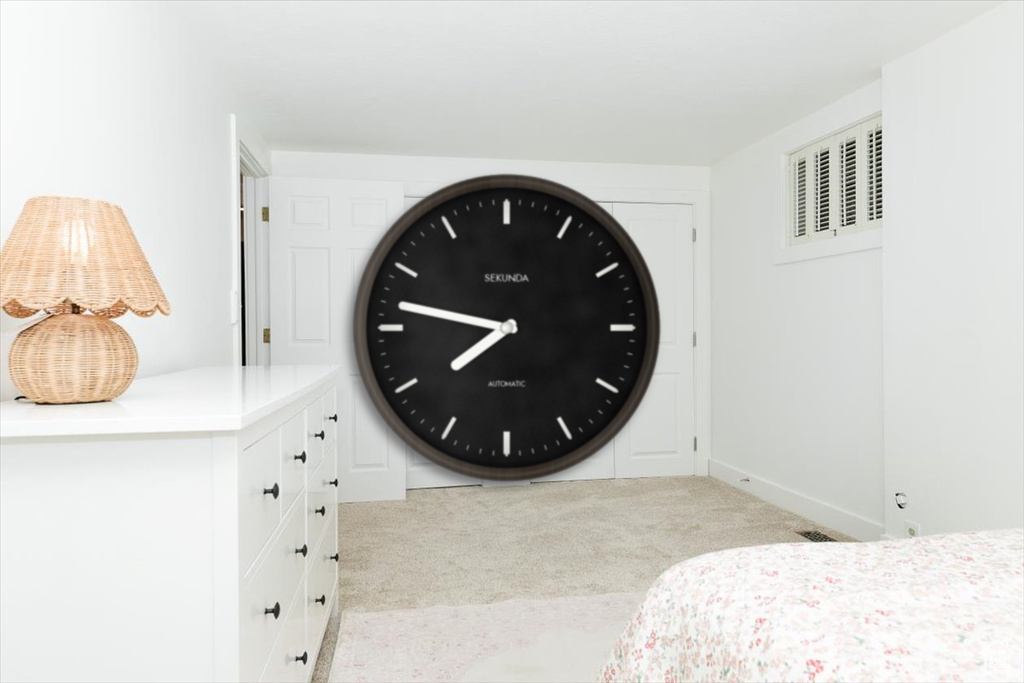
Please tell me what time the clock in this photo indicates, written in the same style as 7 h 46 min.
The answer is 7 h 47 min
